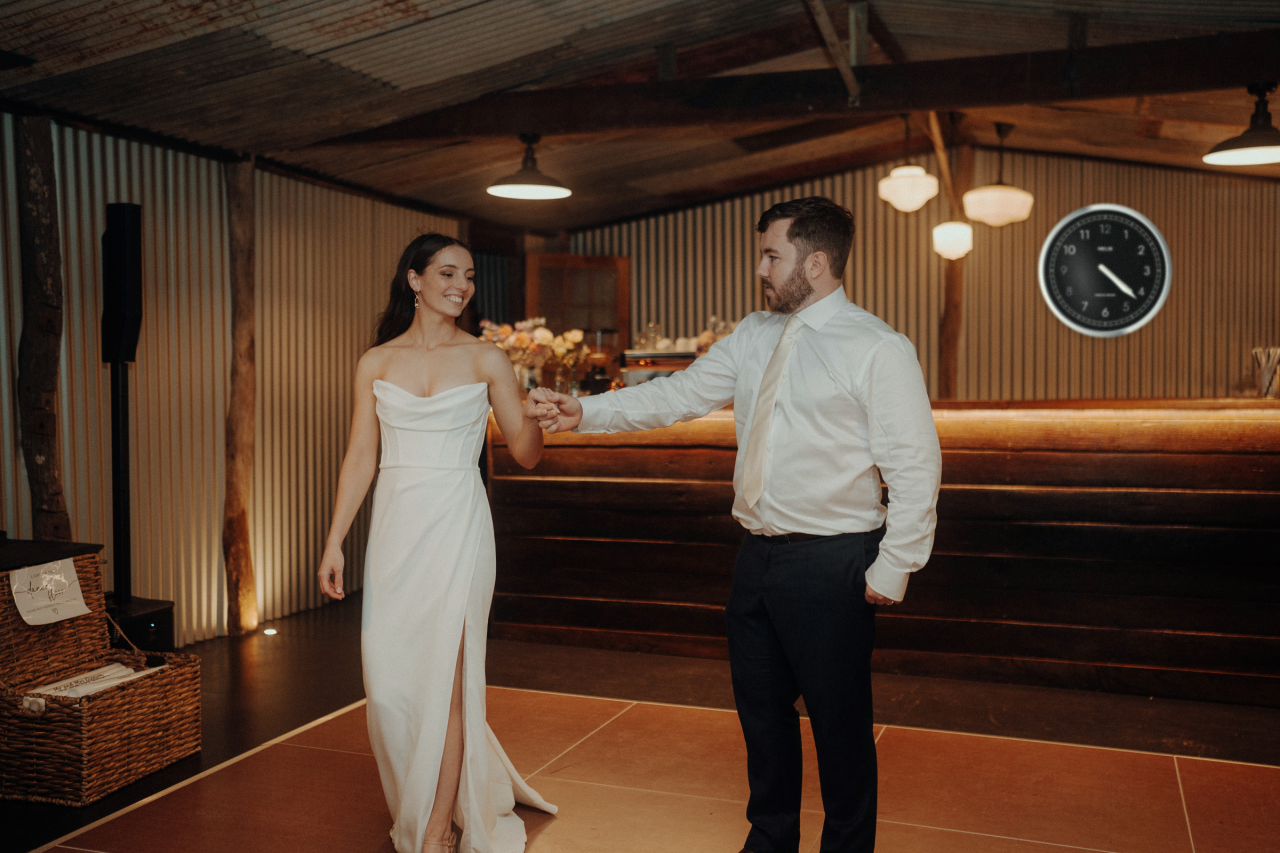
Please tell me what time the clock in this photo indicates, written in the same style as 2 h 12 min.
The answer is 4 h 22 min
